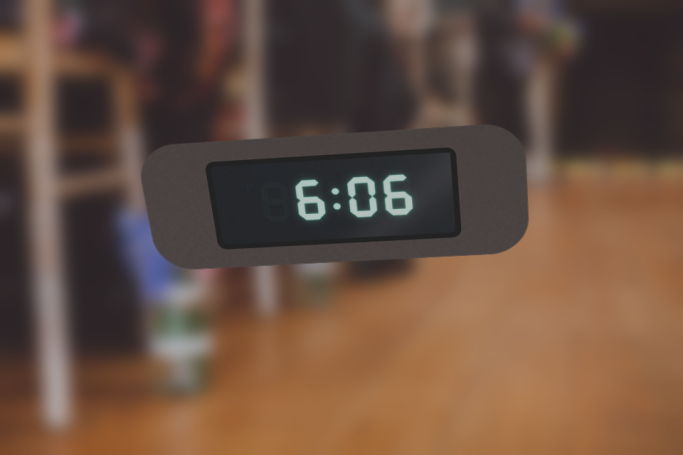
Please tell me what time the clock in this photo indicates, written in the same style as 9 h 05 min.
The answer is 6 h 06 min
